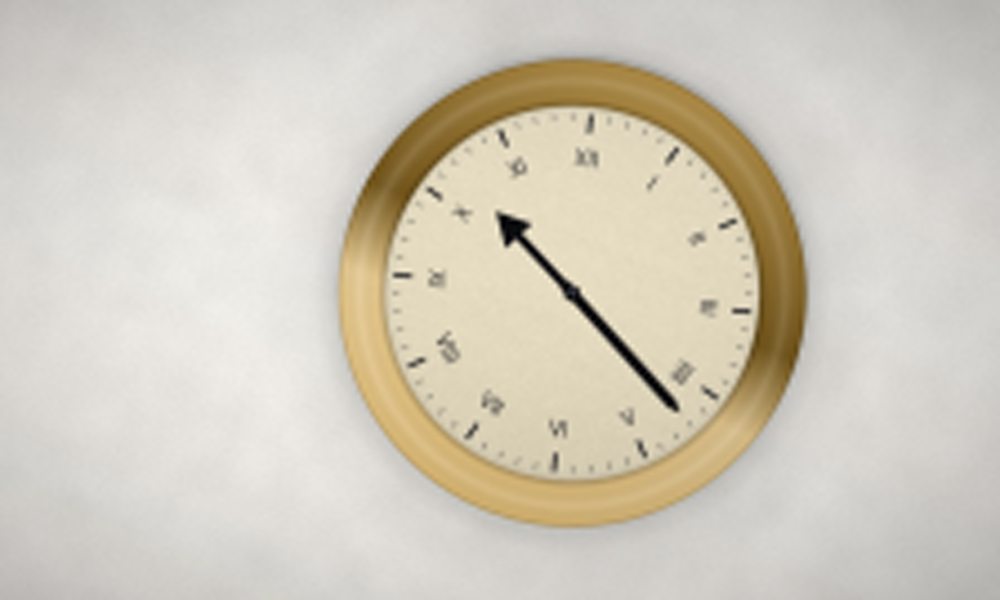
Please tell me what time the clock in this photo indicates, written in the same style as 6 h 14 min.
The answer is 10 h 22 min
